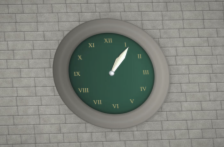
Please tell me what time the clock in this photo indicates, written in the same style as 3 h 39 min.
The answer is 1 h 06 min
